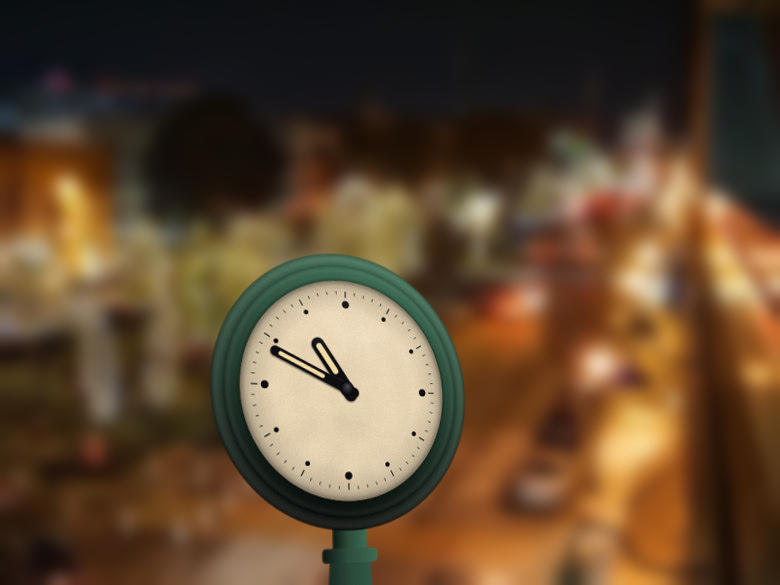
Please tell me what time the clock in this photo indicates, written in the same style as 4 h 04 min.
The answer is 10 h 49 min
